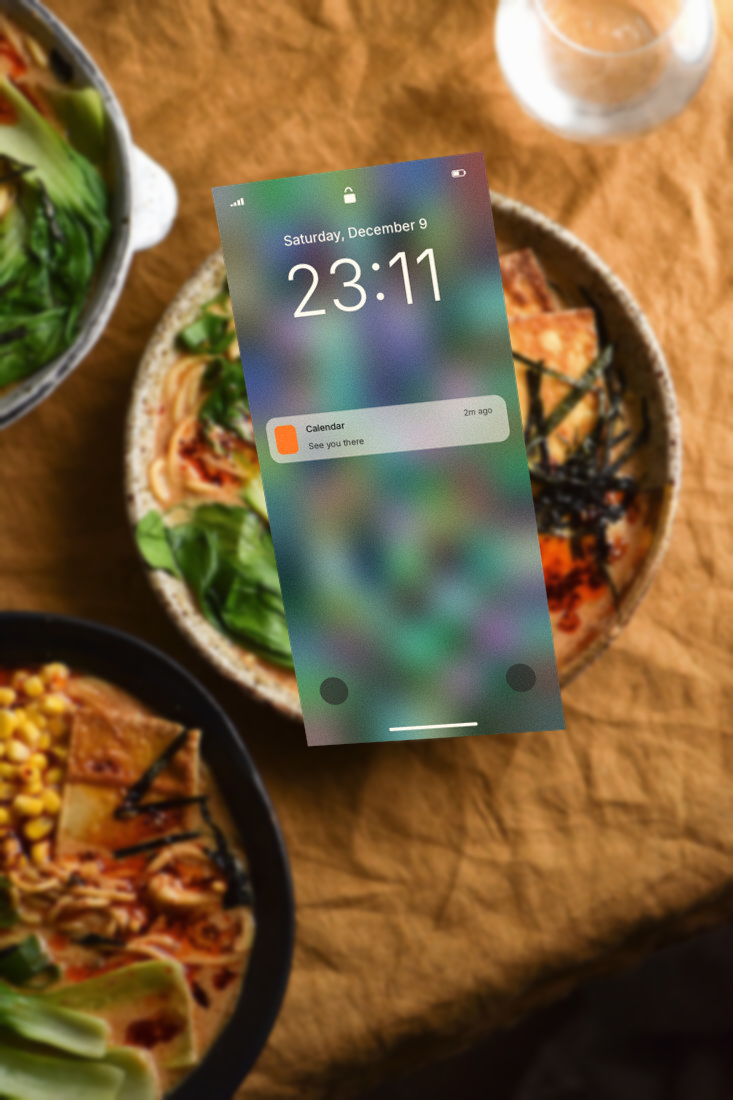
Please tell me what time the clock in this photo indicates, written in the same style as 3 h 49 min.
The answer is 23 h 11 min
